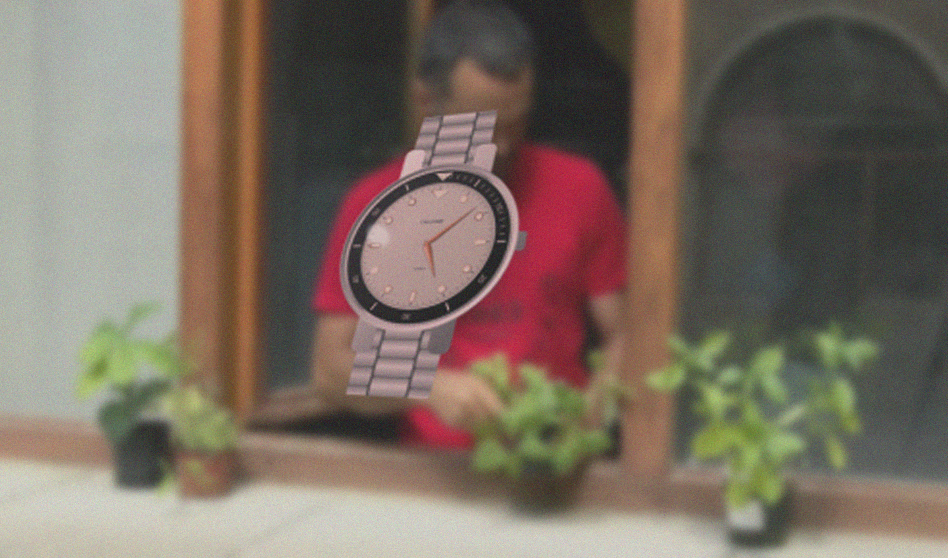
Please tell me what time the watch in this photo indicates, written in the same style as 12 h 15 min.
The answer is 5 h 08 min
